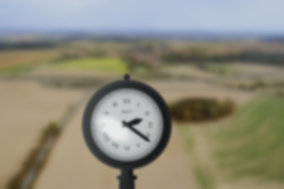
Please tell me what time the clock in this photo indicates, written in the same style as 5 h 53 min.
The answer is 2 h 21 min
